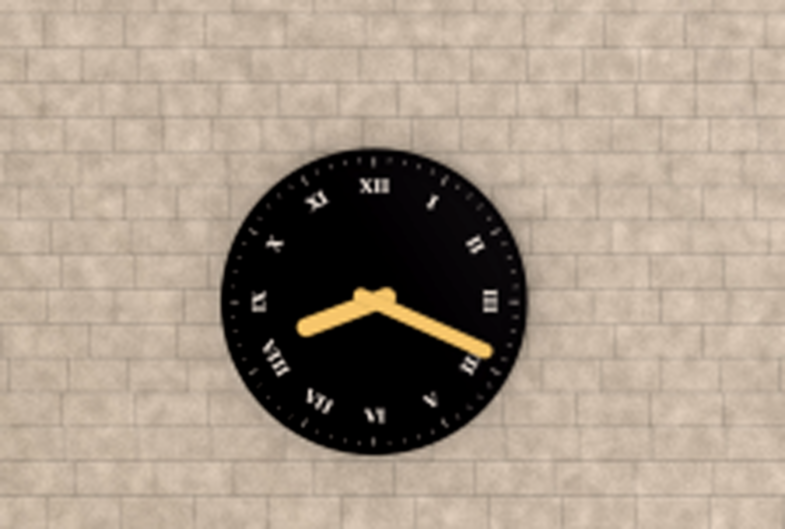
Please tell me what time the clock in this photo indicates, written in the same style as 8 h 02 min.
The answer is 8 h 19 min
